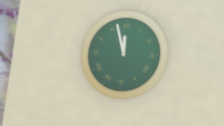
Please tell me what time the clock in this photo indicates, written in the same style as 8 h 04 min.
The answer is 11 h 57 min
